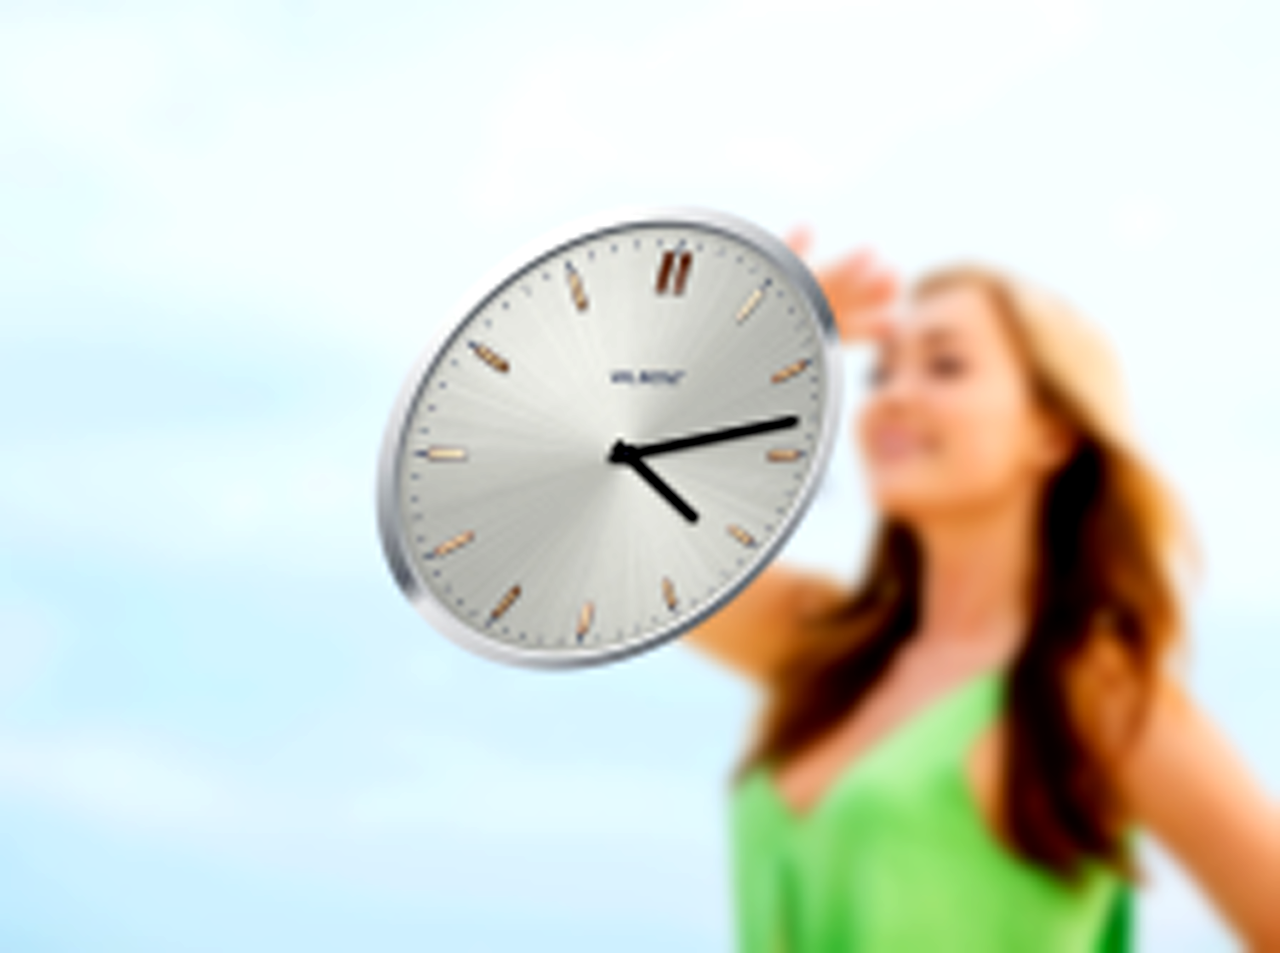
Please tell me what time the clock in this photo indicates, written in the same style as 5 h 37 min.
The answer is 4 h 13 min
